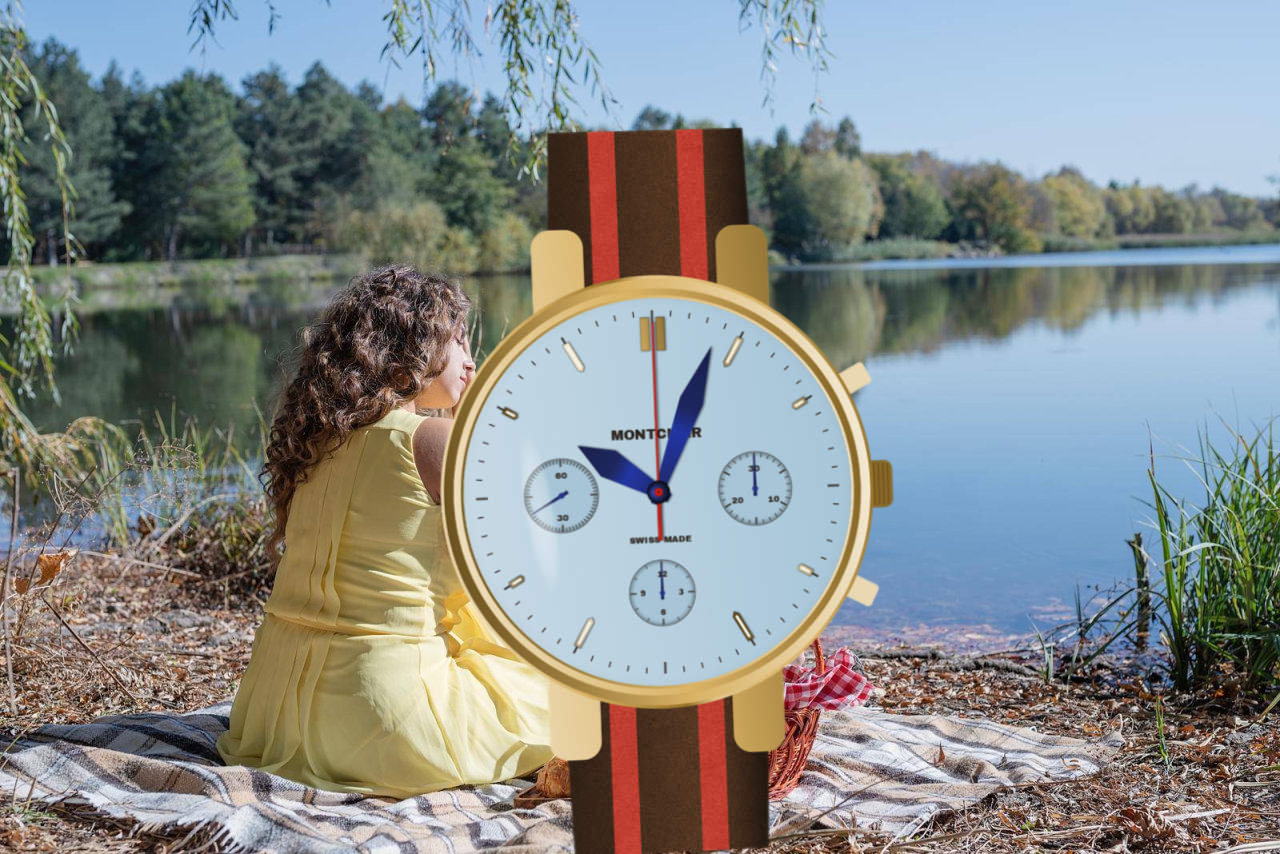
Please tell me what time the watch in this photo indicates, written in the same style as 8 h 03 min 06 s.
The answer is 10 h 03 min 40 s
